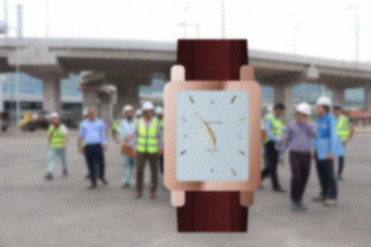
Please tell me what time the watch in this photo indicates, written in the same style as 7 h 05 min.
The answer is 5 h 54 min
